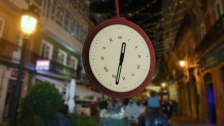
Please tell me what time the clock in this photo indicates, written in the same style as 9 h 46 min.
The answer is 12 h 33 min
